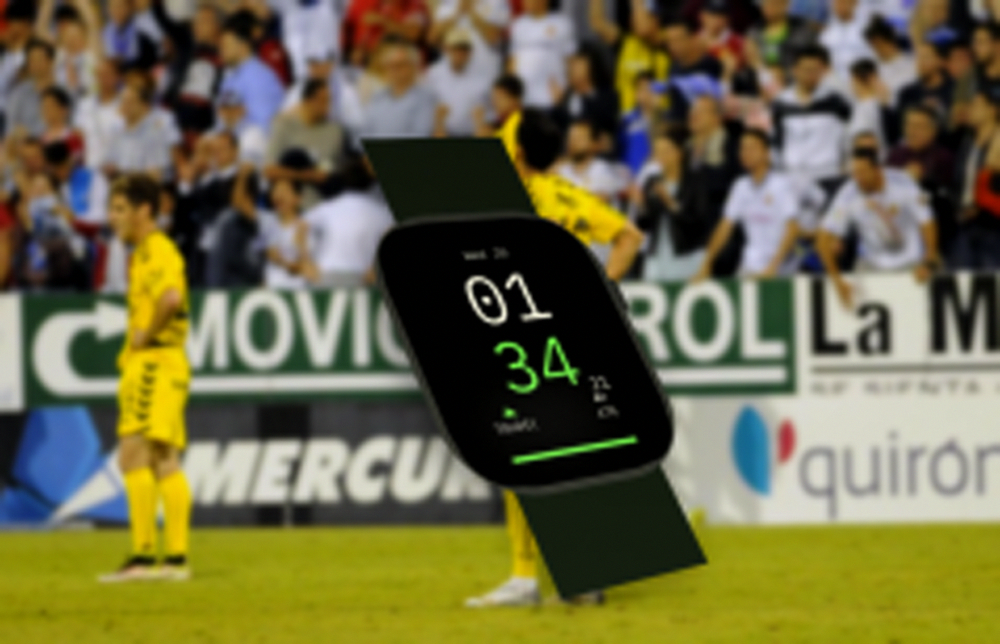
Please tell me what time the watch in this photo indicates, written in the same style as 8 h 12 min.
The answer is 1 h 34 min
